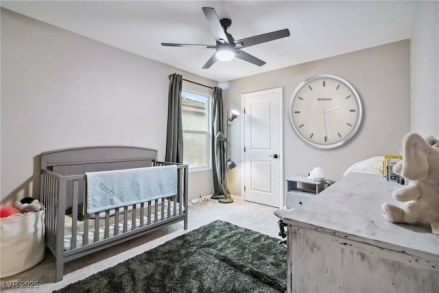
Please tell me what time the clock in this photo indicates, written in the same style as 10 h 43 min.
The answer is 2 h 29 min
